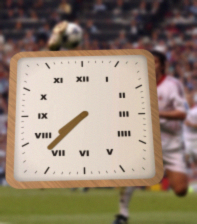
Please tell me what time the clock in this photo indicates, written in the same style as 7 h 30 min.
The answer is 7 h 37 min
